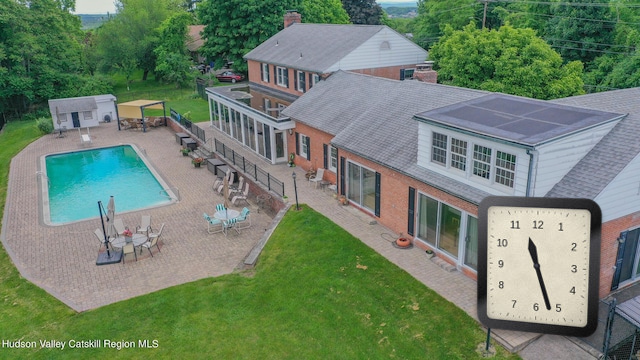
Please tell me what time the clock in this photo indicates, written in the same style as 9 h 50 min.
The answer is 11 h 27 min
